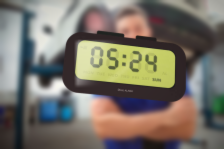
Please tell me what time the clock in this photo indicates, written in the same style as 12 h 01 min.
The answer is 5 h 24 min
